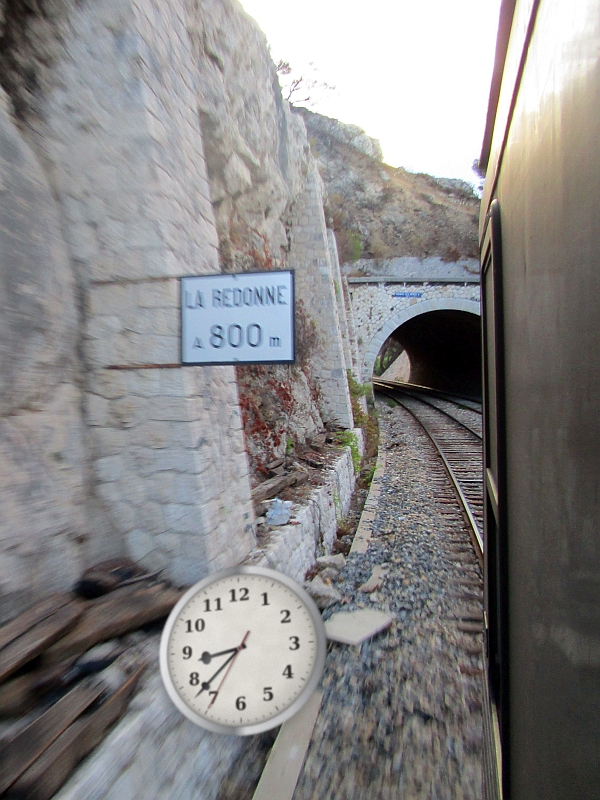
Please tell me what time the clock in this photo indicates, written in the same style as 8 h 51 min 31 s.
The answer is 8 h 37 min 35 s
